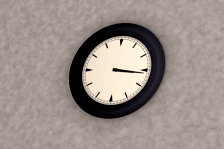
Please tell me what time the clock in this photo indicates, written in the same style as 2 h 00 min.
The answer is 3 h 16 min
